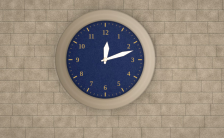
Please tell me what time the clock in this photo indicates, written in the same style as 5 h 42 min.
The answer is 12 h 12 min
